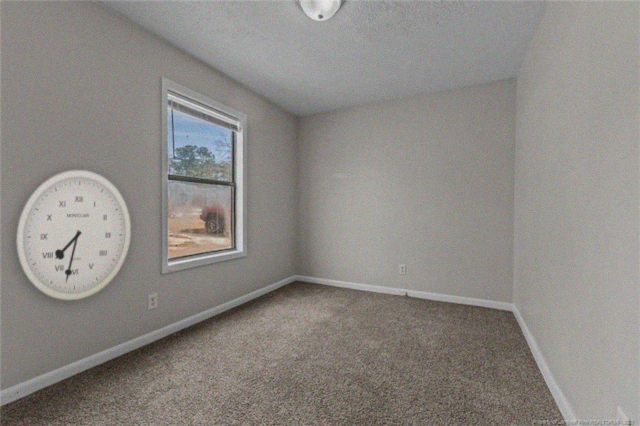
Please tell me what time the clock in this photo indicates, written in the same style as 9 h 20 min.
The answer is 7 h 32 min
